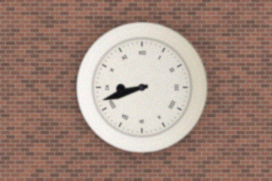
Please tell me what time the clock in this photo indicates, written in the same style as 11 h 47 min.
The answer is 8 h 42 min
